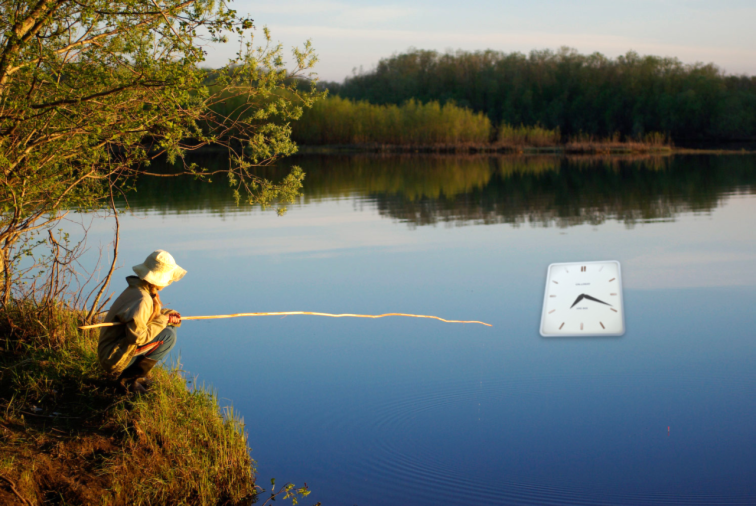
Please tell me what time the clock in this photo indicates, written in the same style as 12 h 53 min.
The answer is 7 h 19 min
